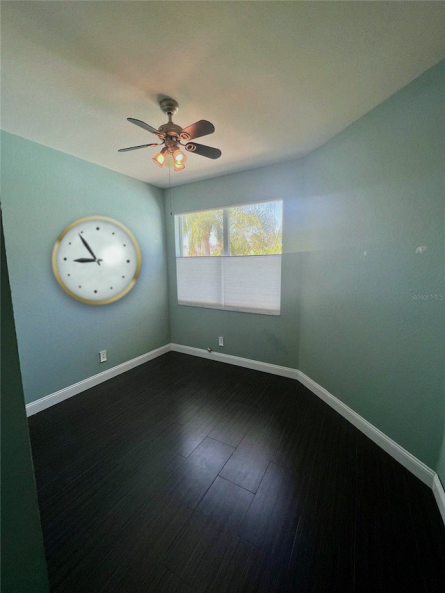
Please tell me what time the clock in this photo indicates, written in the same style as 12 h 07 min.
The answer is 8 h 54 min
